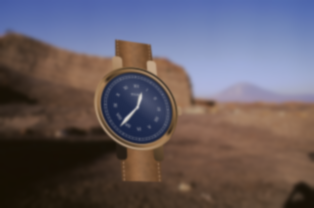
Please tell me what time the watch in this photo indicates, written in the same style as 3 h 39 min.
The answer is 12 h 37 min
